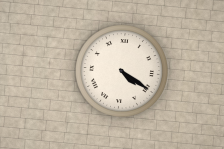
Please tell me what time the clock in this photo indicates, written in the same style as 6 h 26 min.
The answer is 4 h 20 min
